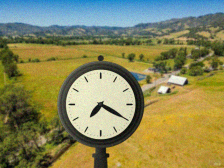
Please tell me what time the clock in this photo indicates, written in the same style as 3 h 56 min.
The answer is 7 h 20 min
